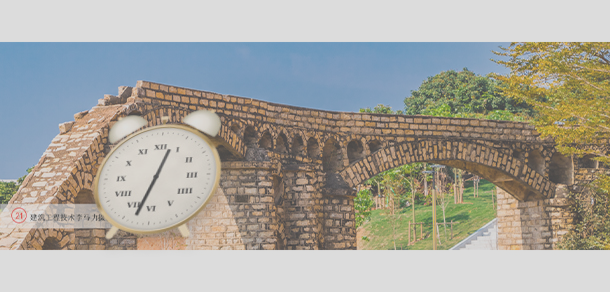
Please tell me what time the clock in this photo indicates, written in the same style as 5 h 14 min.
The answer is 12 h 33 min
